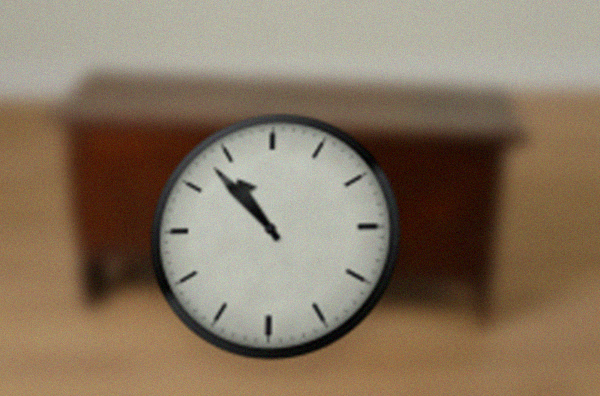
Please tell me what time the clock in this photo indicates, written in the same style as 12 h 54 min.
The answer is 10 h 53 min
